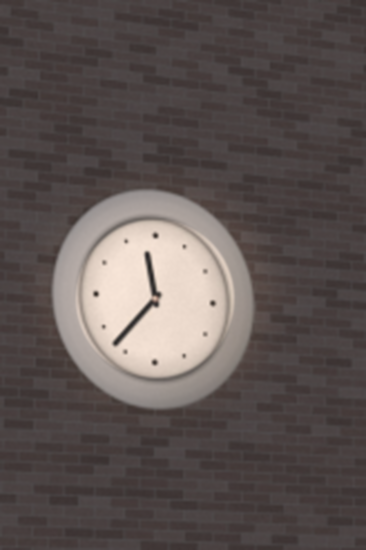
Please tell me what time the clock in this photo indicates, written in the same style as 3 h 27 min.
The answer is 11 h 37 min
